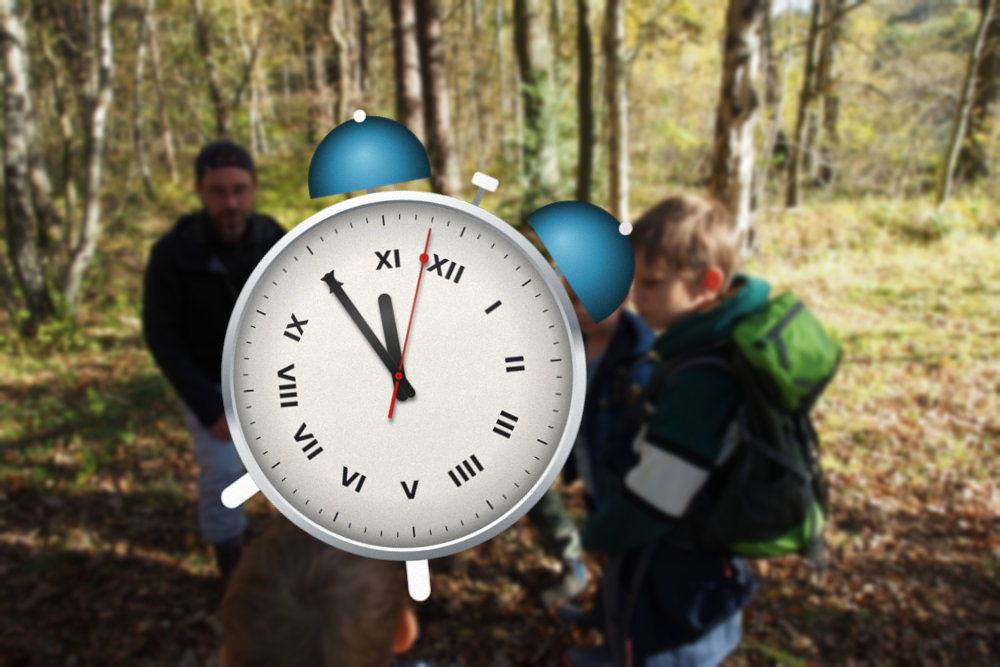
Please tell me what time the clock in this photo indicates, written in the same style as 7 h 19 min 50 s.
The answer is 10 h 49 min 58 s
